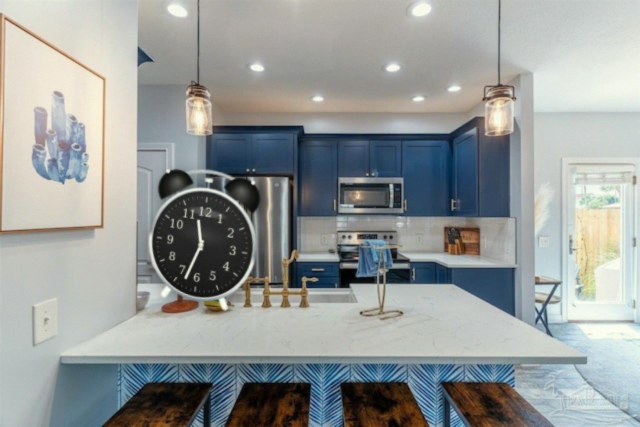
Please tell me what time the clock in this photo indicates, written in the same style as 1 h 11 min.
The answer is 11 h 33 min
